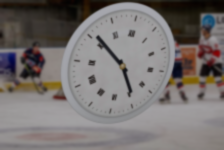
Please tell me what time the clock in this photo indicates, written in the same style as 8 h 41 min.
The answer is 4 h 51 min
